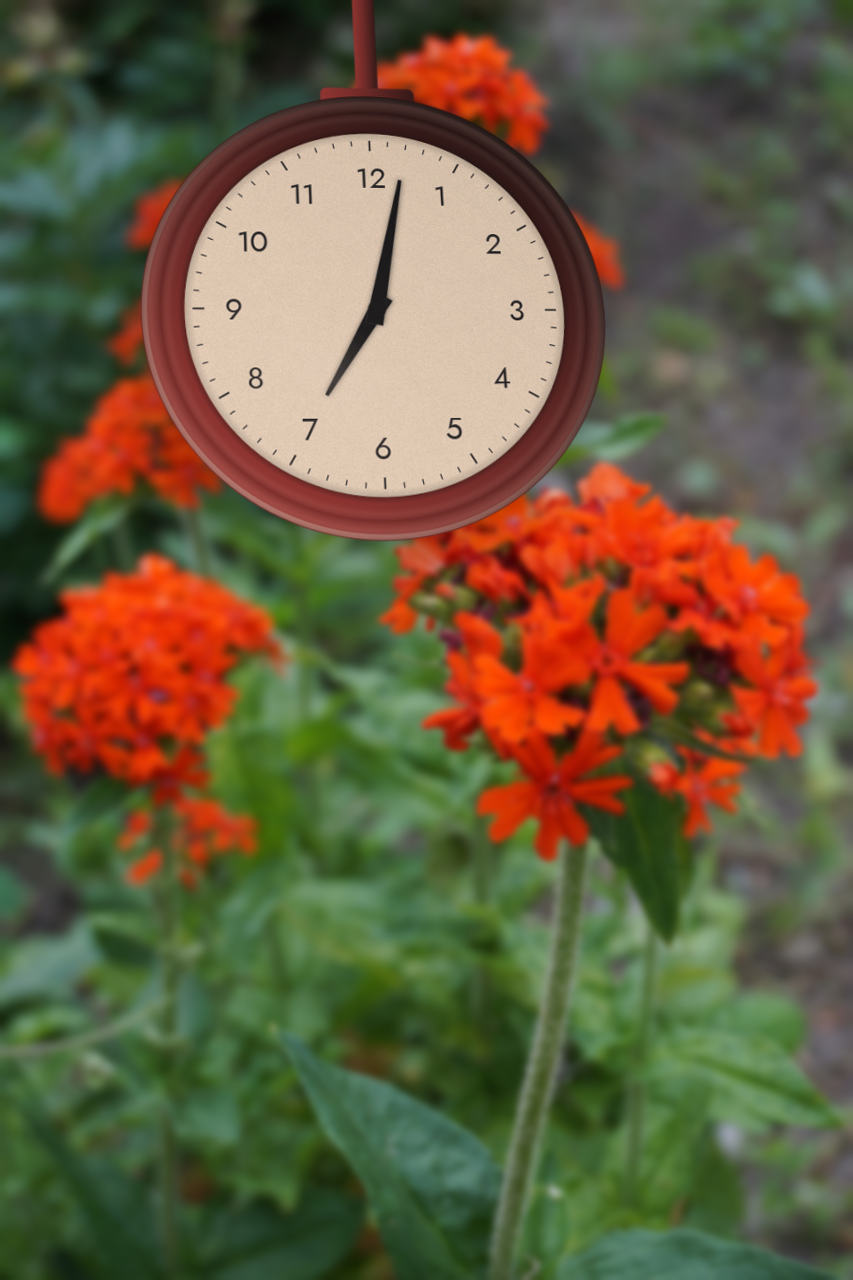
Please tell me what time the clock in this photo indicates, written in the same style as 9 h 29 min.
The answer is 7 h 02 min
